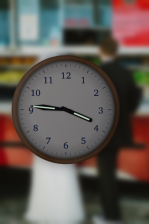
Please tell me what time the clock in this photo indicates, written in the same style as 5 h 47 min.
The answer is 3 h 46 min
